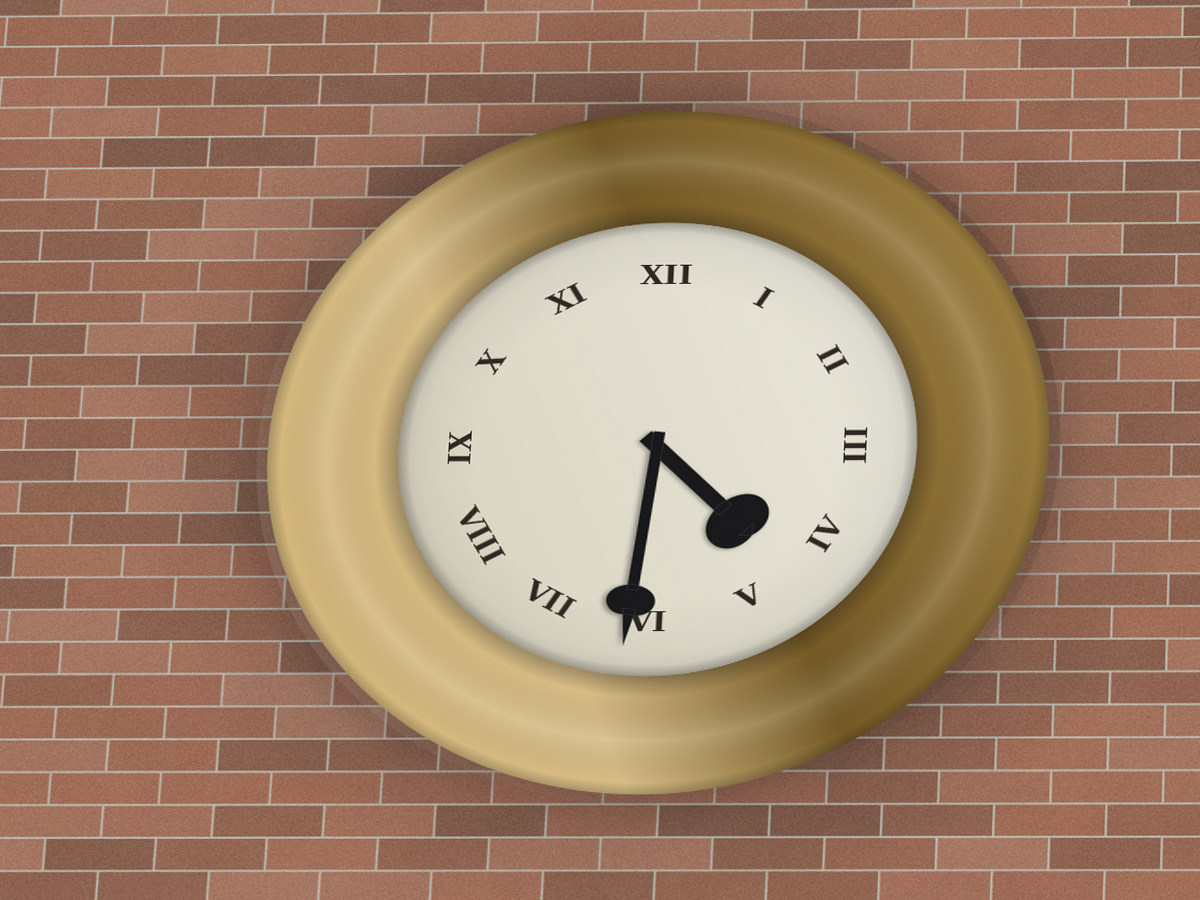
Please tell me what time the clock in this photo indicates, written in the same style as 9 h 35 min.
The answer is 4 h 31 min
